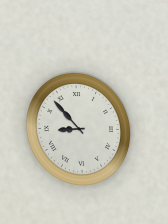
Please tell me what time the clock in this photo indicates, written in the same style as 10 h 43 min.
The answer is 8 h 53 min
